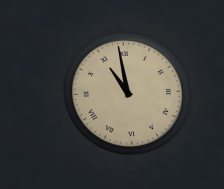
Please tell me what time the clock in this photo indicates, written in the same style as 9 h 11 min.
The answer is 10 h 59 min
